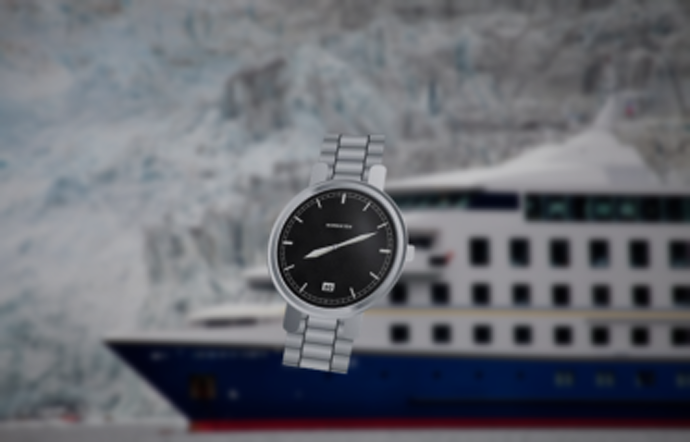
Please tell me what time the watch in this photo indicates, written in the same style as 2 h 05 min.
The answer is 8 h 11 min
